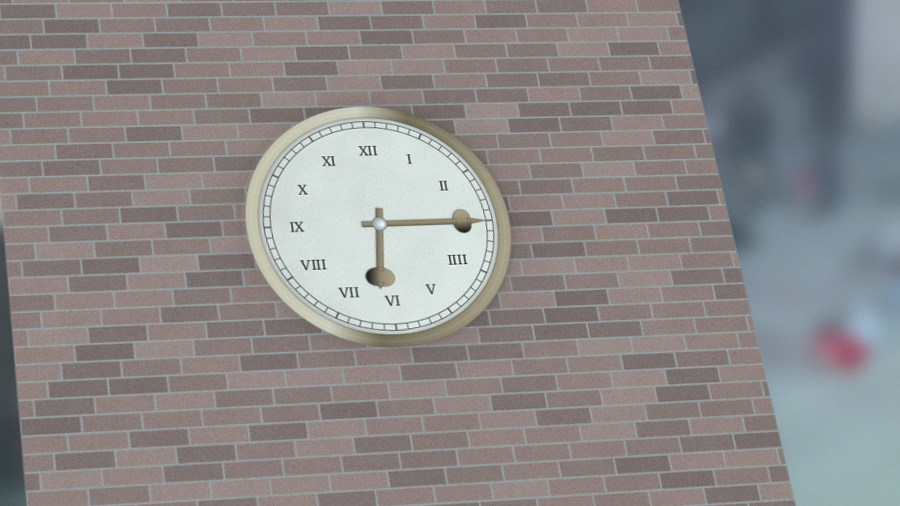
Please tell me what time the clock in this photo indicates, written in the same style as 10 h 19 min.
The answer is 6 h 15 min
